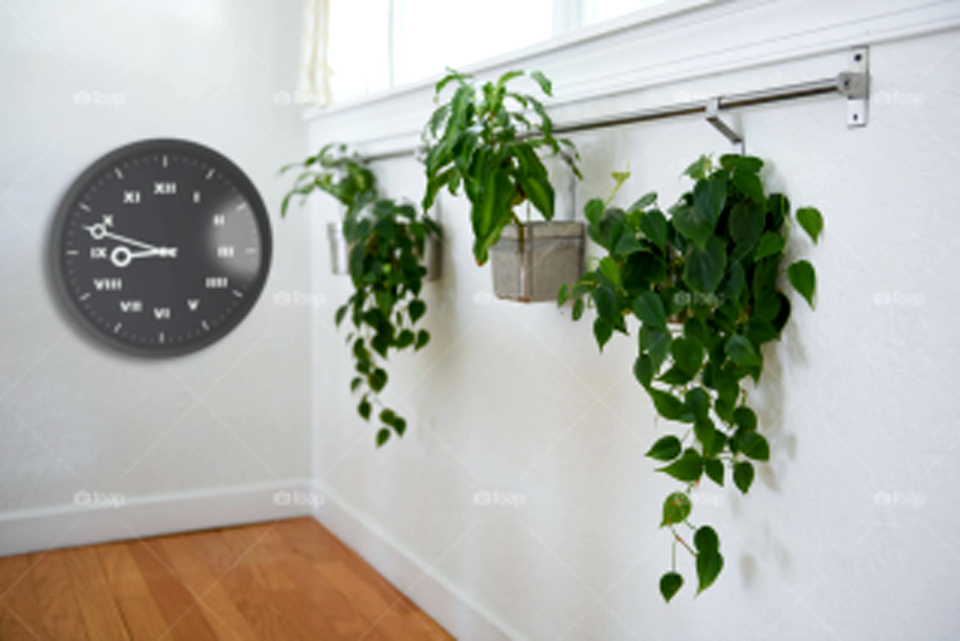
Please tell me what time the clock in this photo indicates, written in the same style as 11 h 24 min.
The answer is 8 h 48 min
